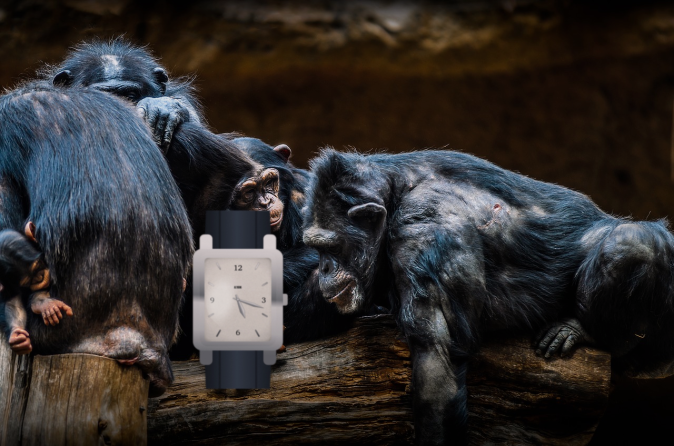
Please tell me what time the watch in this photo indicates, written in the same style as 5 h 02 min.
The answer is 5 h 18 min
